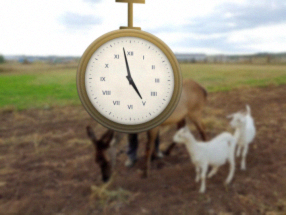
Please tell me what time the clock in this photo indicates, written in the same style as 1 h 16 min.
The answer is 4 h 58 min
